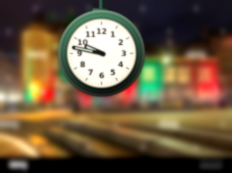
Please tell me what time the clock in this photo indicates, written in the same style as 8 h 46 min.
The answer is 9 h 47 min
